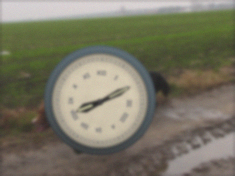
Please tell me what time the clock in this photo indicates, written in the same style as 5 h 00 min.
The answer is 8 h 10 min
